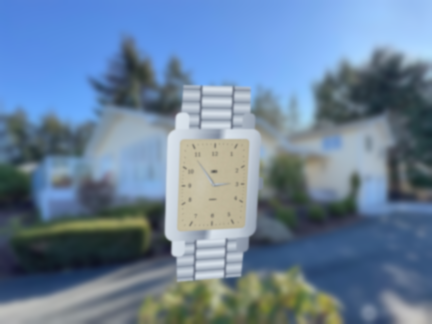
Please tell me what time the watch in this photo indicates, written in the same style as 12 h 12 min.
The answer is 2 h 54 min
